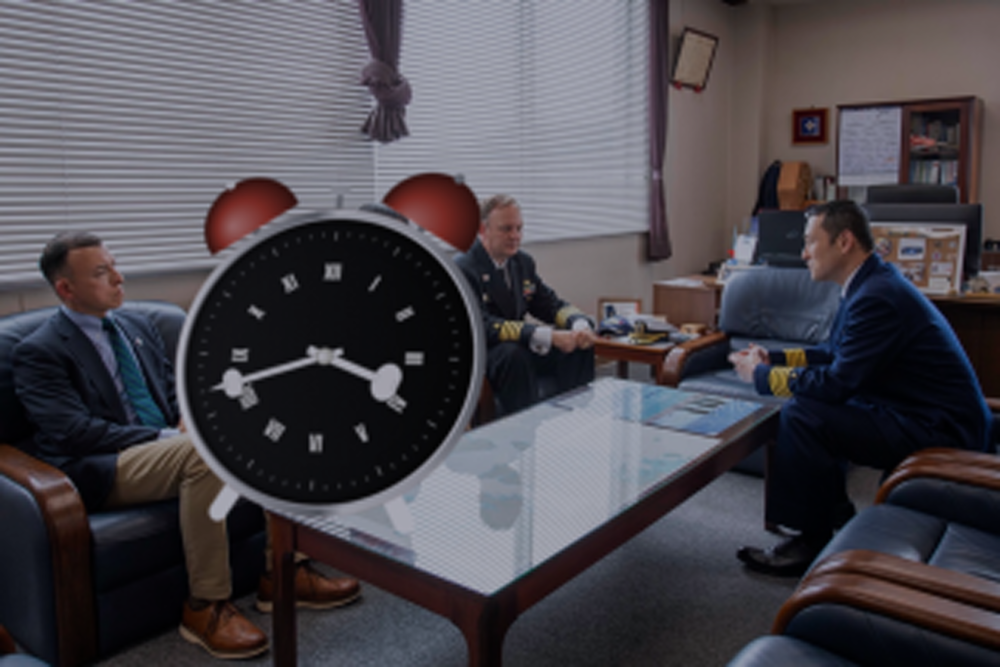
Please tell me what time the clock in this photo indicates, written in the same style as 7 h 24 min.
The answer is 3 h 42 min
